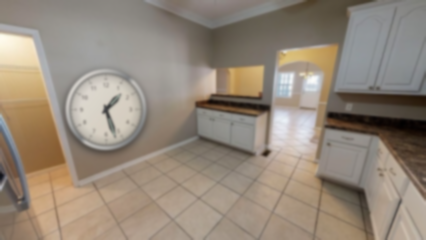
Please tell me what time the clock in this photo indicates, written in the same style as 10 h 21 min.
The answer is 1 h 27 min
